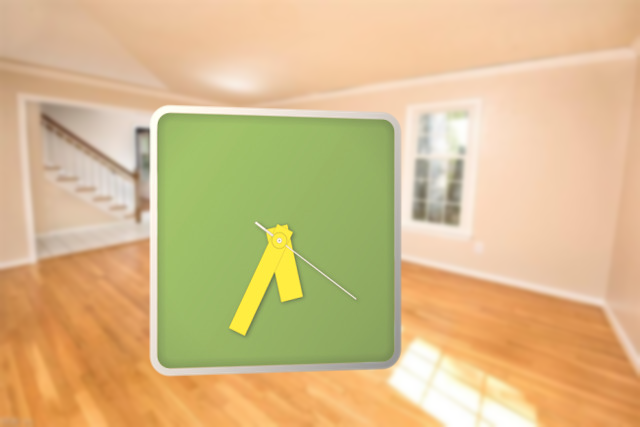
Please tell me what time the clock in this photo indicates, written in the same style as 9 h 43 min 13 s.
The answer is 5 h 34 min 21 s
